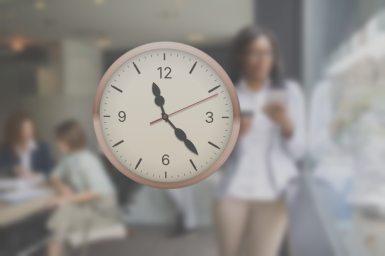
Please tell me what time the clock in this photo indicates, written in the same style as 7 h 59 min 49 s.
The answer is 11 h 23 min 11 s
